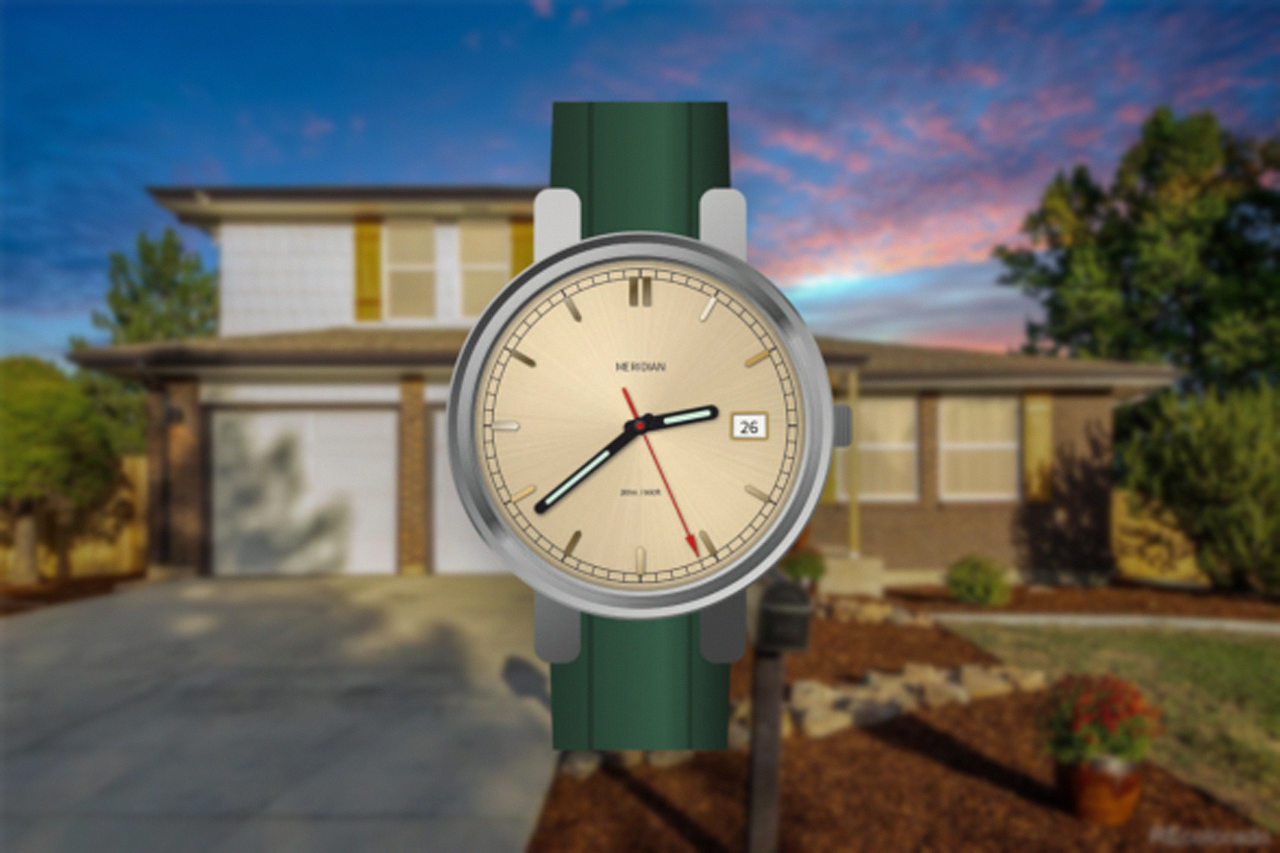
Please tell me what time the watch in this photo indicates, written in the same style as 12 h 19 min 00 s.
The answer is 2 h 38 min 26 s
